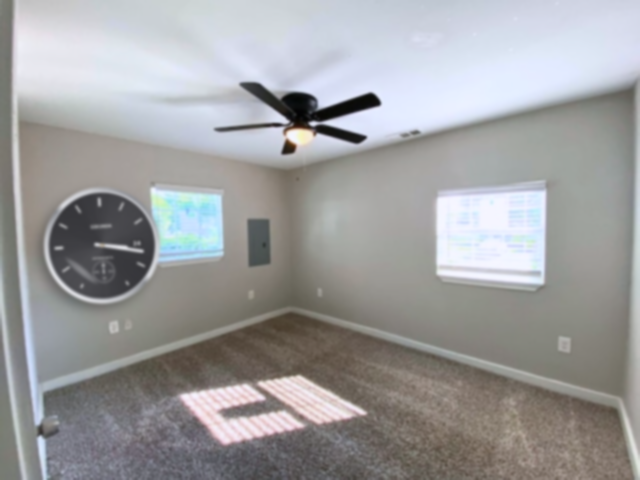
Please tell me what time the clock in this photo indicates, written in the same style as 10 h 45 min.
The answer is 3 h 17 min
